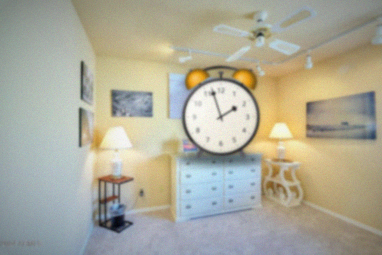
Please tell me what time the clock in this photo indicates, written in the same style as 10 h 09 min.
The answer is 1 h 57 min
